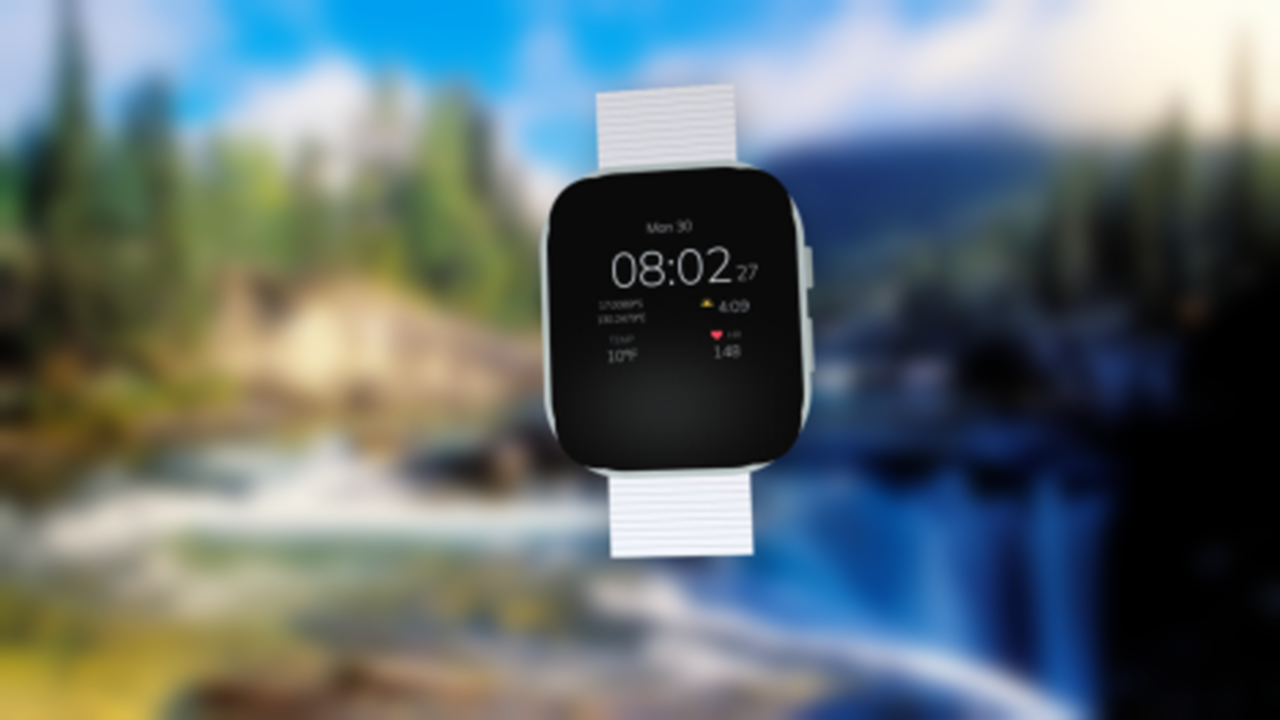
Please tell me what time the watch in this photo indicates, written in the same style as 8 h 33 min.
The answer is 8 h 02 min
